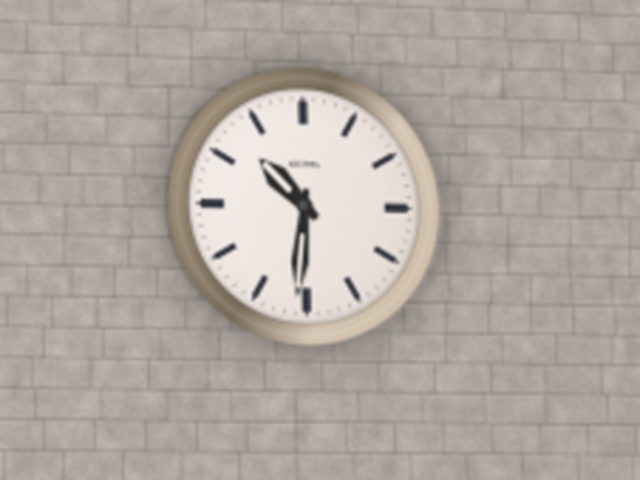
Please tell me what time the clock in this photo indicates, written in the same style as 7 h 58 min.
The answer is 10 h 31 min
